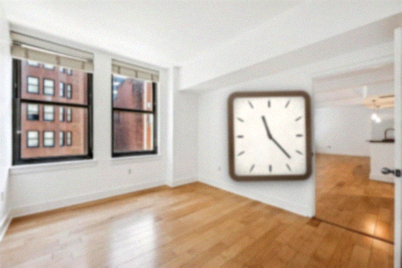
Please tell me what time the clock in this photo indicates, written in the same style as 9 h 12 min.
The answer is 11 h 23 min
